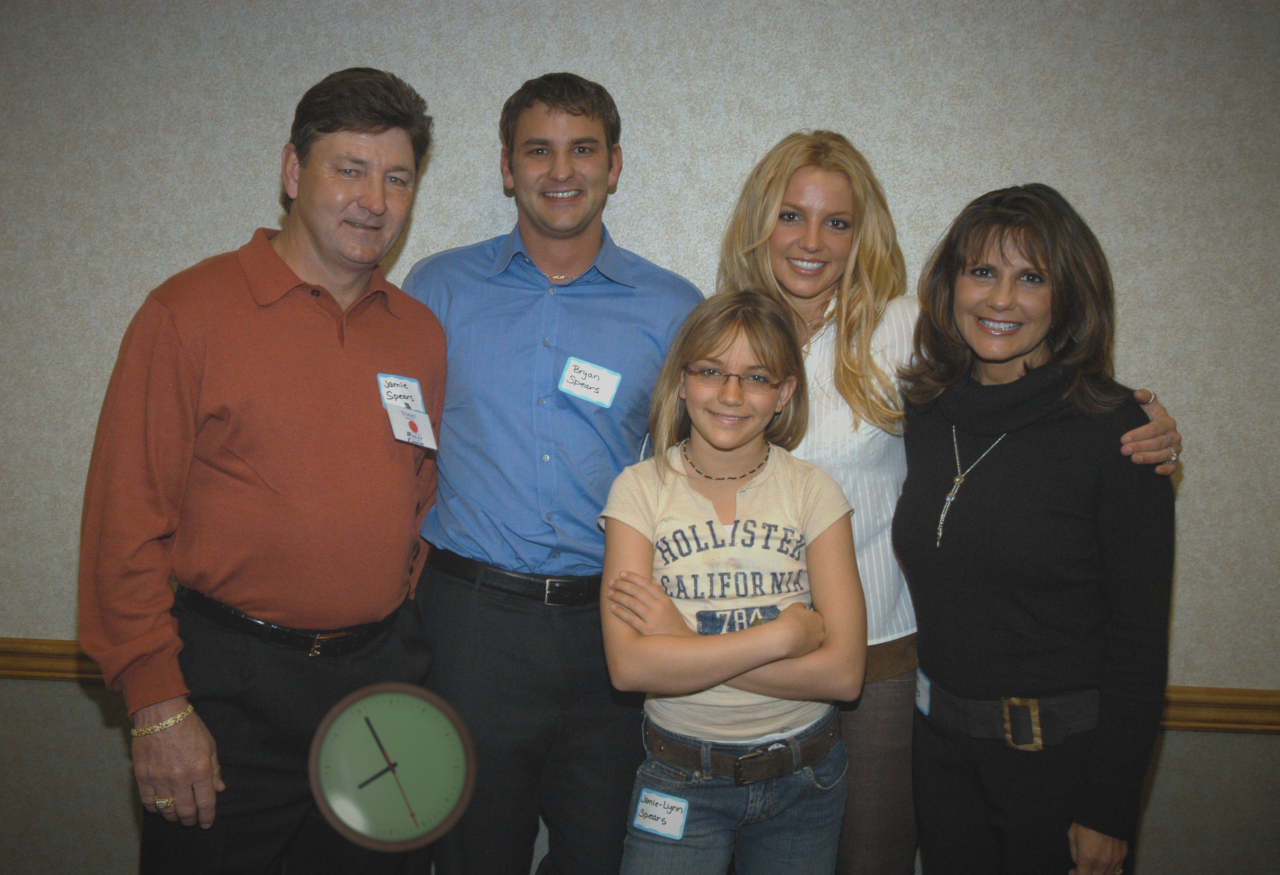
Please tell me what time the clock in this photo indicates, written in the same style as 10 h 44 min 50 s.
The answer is 7 h 55 min 26 s
